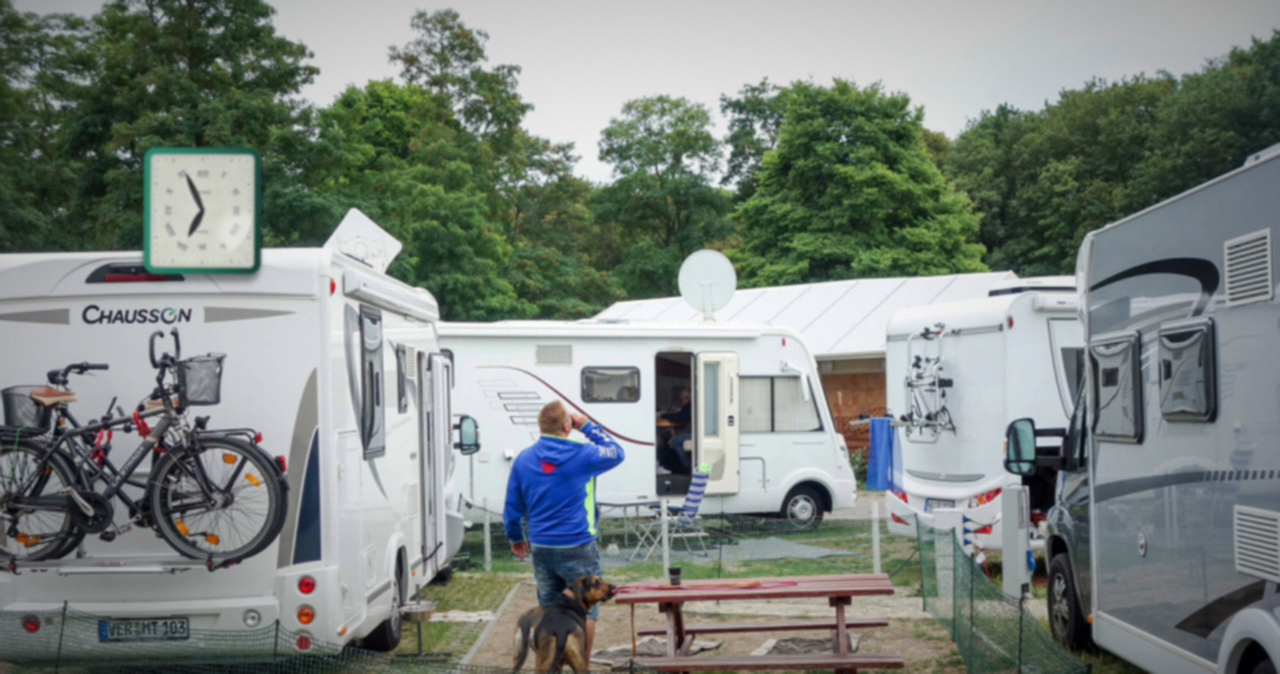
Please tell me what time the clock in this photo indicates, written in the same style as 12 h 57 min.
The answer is 6 h 56 min
